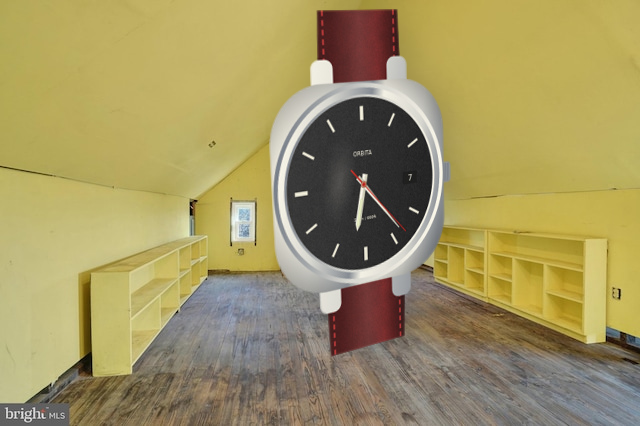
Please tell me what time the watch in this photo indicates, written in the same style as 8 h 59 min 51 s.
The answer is 6 h 23 min 23 s
